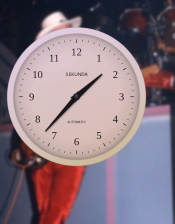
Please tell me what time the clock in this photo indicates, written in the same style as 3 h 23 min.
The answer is 1 h 37 min
